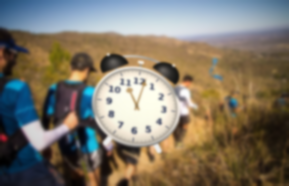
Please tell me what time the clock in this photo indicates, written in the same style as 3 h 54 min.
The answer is 11 h 02 min
